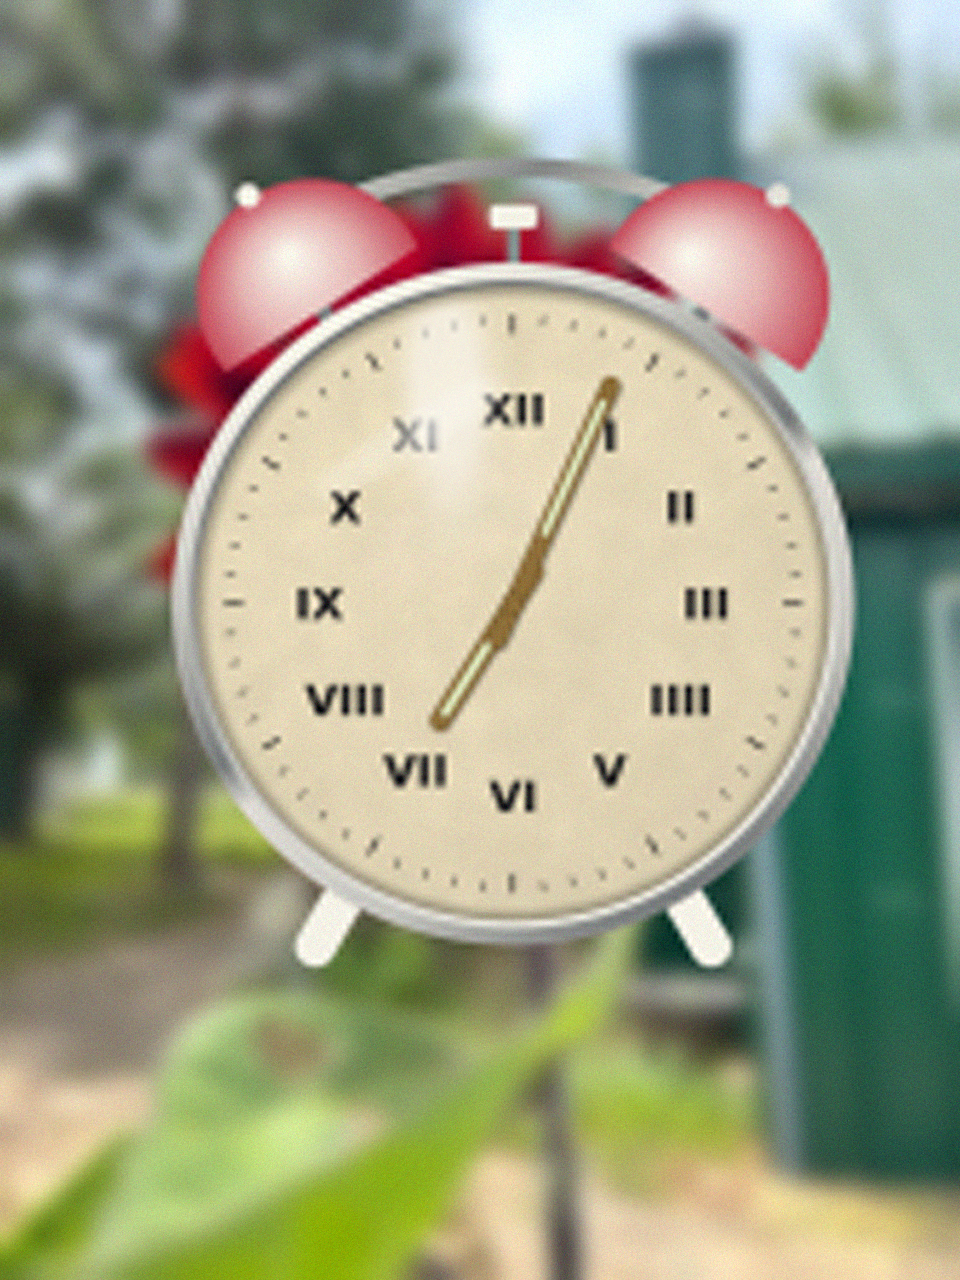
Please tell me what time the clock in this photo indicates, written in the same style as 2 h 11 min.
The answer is 7 h 04 min
